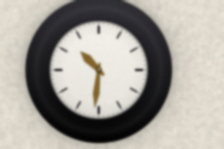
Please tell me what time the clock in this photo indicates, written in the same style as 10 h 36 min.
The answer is 10 h 31 min
